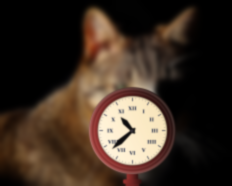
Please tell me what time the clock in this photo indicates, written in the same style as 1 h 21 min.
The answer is 10 h 38 min
